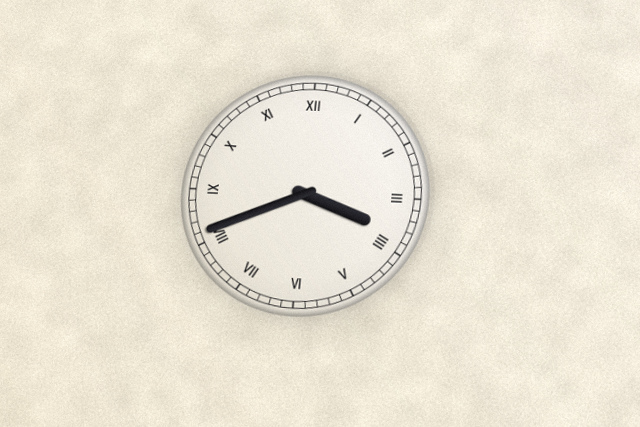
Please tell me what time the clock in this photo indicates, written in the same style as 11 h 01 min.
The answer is 3 h 41 min
